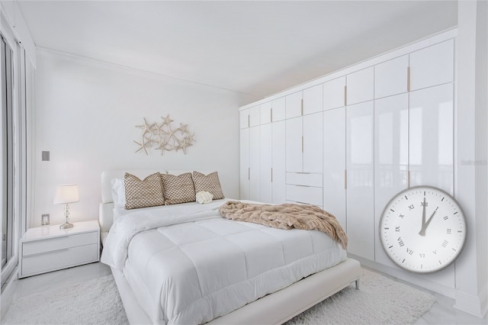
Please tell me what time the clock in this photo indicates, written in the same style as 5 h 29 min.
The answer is 1 h 00 min
